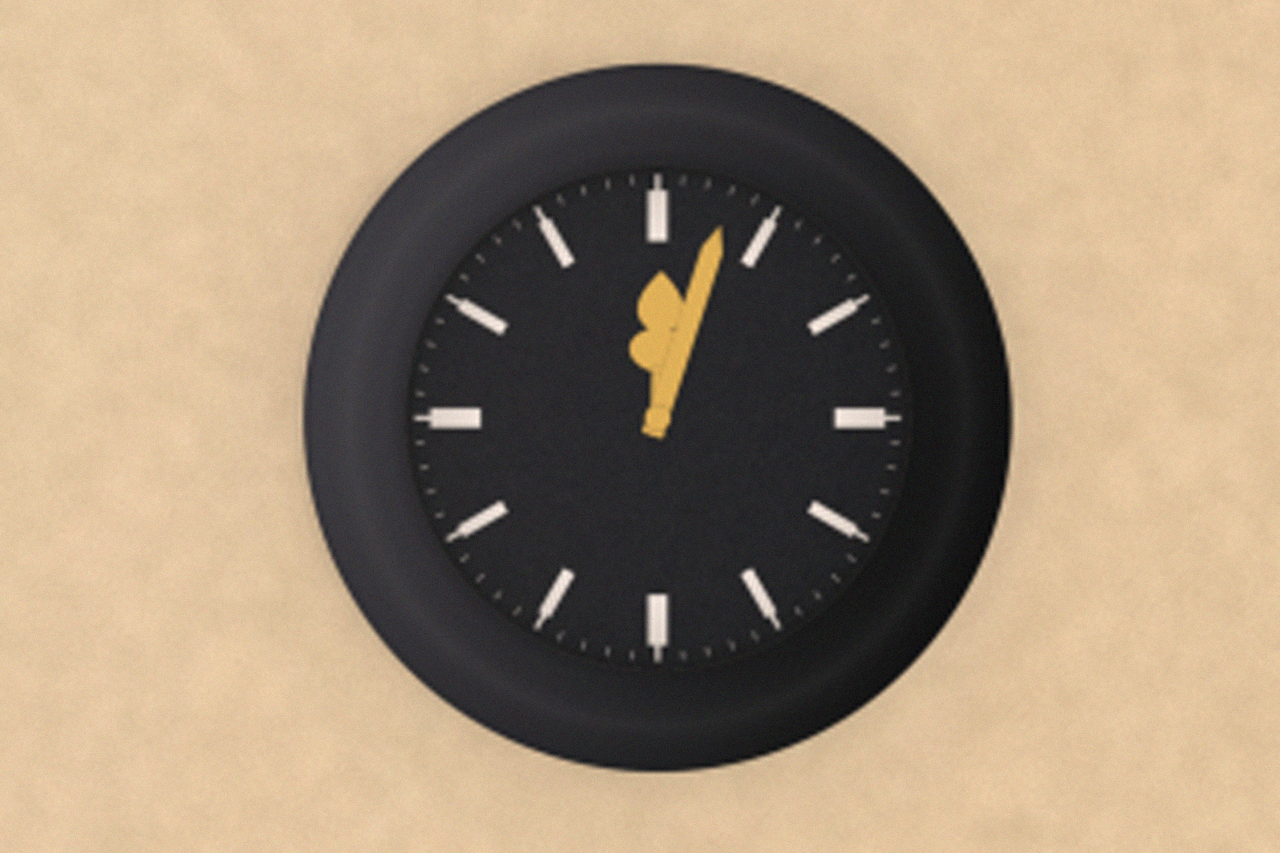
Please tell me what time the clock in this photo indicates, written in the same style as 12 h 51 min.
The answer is 12 h 03 min
